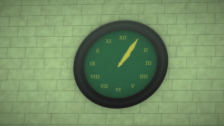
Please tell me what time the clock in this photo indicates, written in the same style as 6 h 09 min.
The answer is 1 h 05 min
